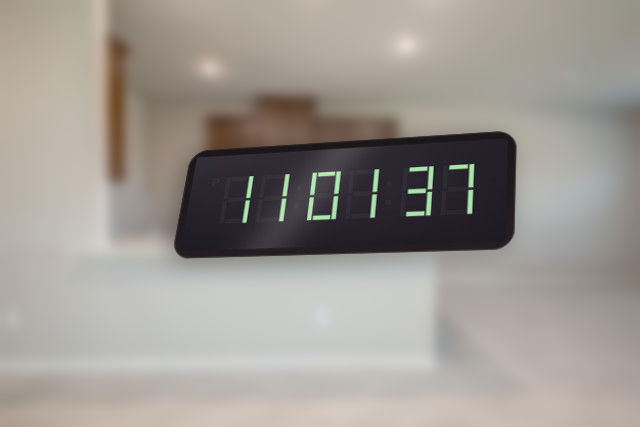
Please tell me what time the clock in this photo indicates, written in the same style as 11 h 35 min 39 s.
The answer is 11 h 01 min 37 s
